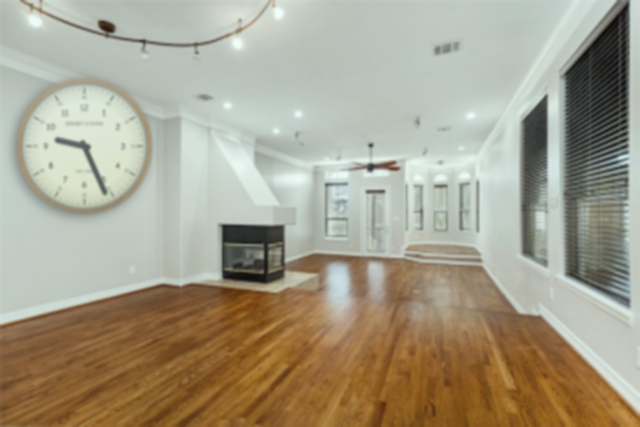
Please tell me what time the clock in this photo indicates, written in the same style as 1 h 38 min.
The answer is 9 h 26 min
